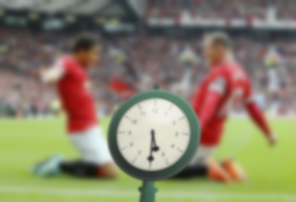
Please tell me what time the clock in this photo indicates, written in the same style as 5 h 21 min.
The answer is 5 h 30 min
